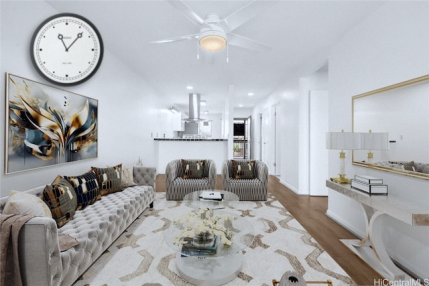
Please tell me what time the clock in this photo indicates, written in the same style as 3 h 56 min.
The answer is 11 h 07 min
